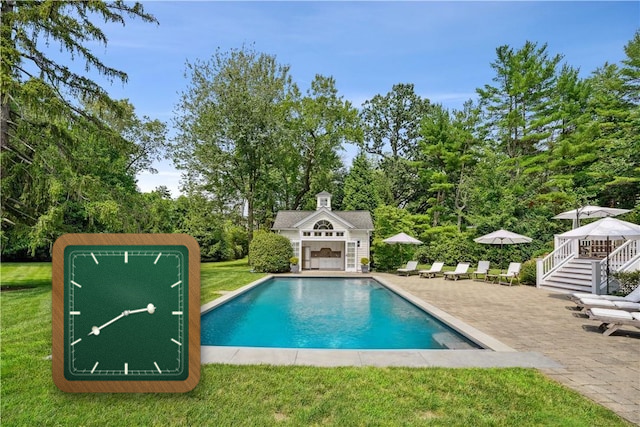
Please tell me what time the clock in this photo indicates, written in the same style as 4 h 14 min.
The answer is 2 h 40 min
